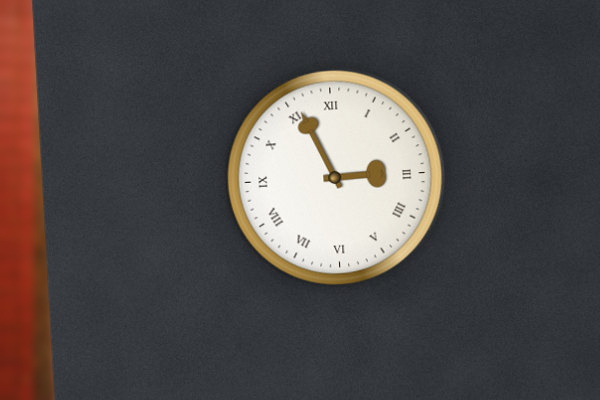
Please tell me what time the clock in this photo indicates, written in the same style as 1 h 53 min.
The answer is 2 h 56 min
